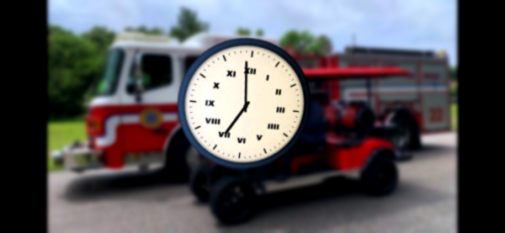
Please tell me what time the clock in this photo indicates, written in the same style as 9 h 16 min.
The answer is 6 h 59 min
